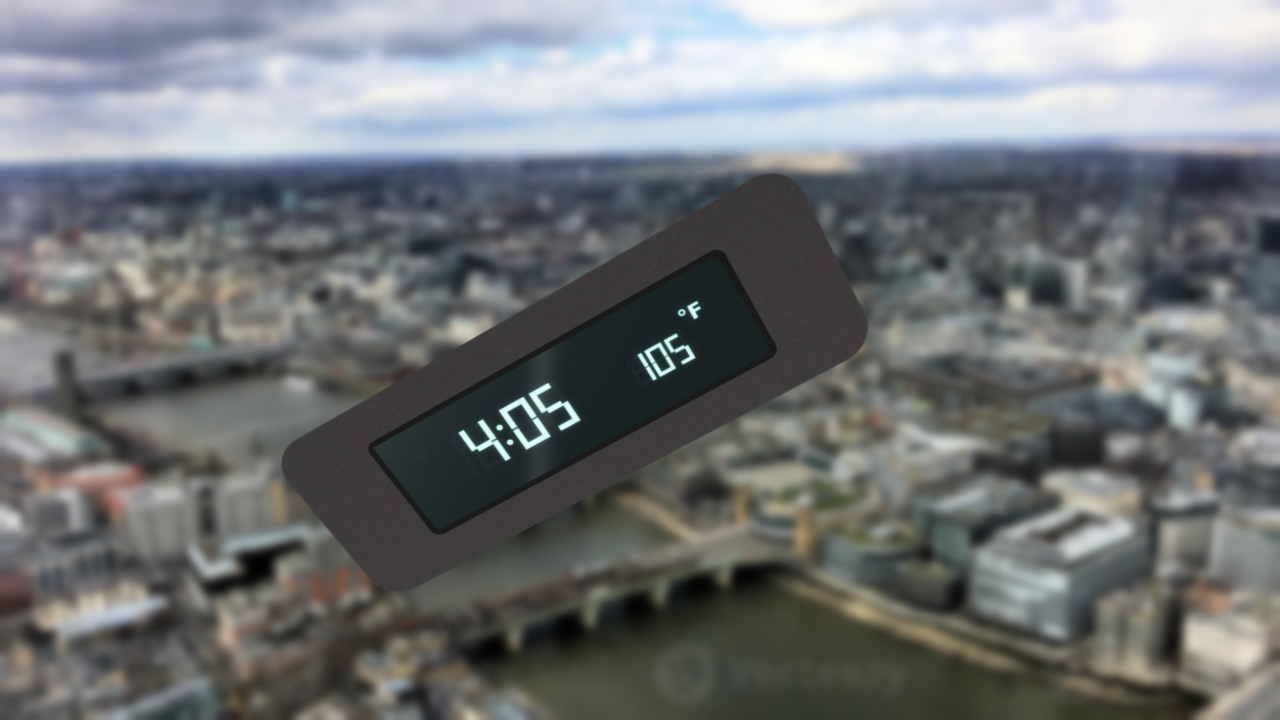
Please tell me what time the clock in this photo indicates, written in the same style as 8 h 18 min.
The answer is 4 h 05 min
